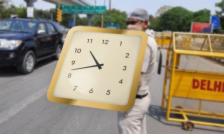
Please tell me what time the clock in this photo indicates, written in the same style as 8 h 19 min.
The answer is 10 h 42 min
